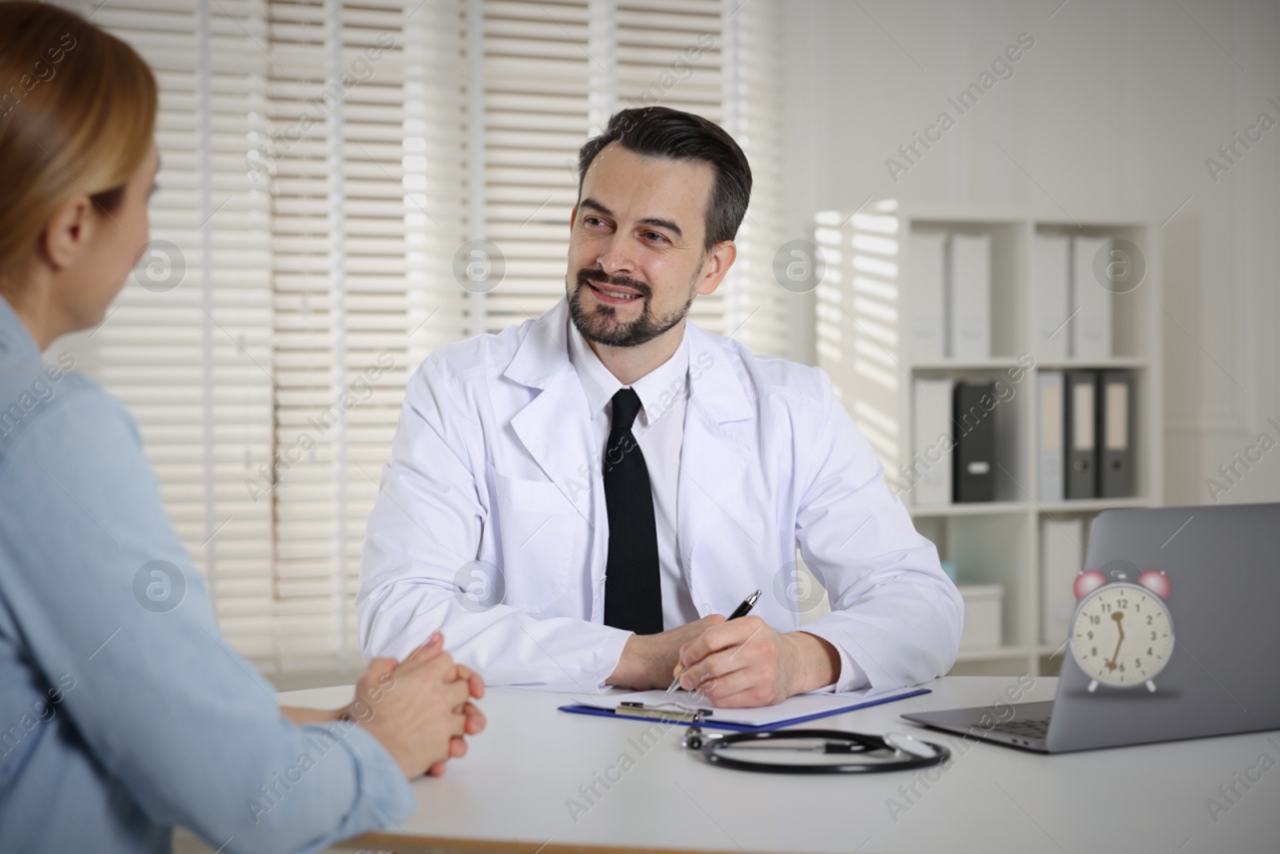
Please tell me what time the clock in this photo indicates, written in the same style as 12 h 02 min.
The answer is 11 h 33 min
